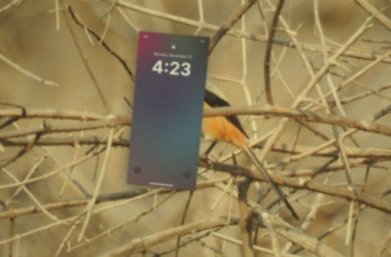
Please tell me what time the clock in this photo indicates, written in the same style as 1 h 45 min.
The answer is 4 h 23 min
